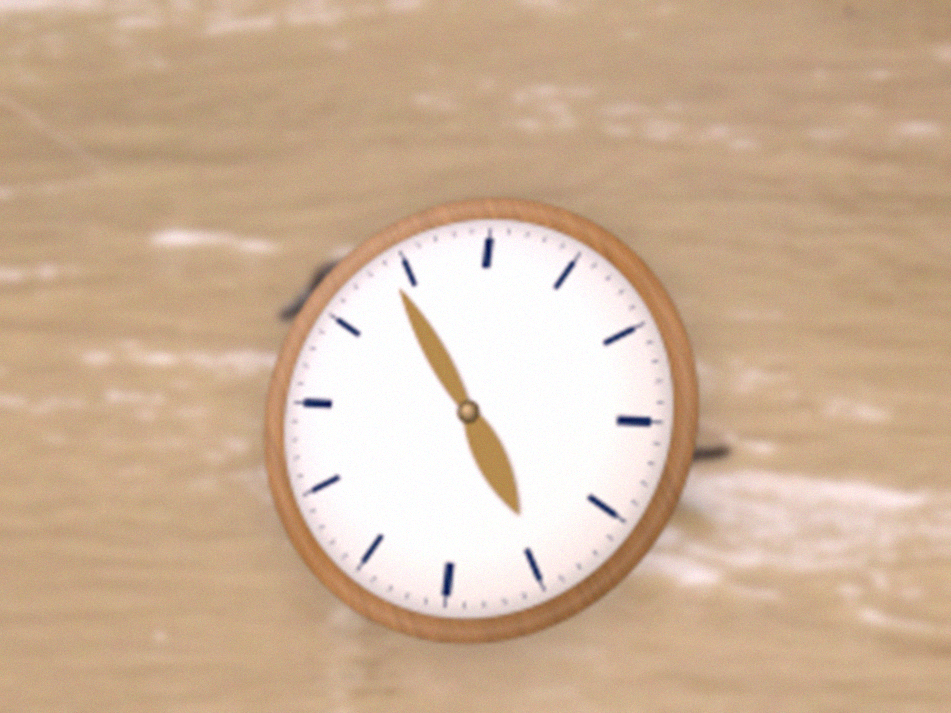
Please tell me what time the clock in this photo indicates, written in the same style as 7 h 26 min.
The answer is 4 h 54 min
